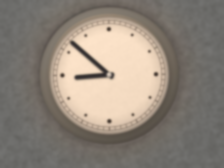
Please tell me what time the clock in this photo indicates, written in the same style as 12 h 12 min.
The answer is 8 h 52 min
